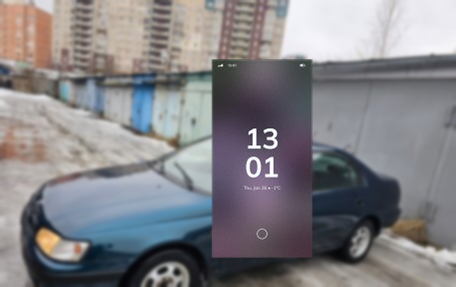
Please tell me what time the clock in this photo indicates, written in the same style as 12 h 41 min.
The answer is 13 h 01 min
